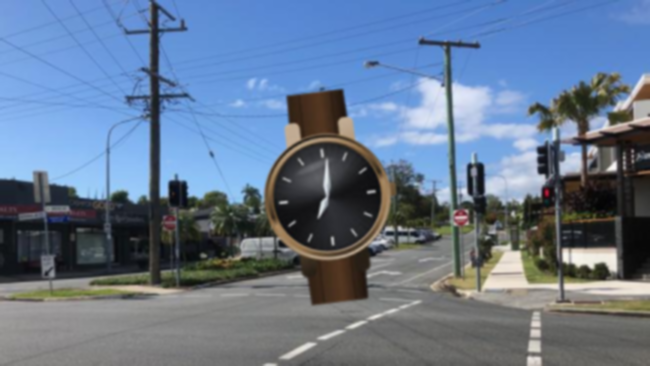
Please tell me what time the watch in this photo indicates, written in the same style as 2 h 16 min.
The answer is 7 h 01 min
